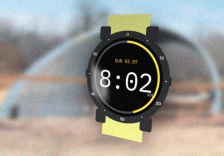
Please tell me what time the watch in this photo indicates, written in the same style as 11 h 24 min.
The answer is 8 h 02 min
